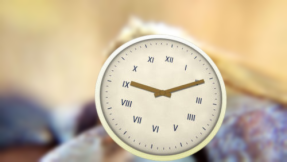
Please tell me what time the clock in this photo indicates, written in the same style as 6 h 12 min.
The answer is 9 h 10 min
